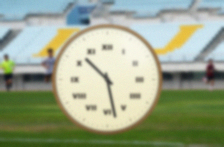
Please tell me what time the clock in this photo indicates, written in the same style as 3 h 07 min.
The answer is 10 h 28 min
